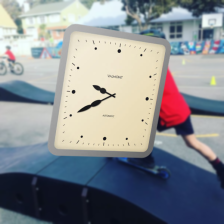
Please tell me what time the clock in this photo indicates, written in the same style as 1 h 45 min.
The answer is 9 h 40 min
